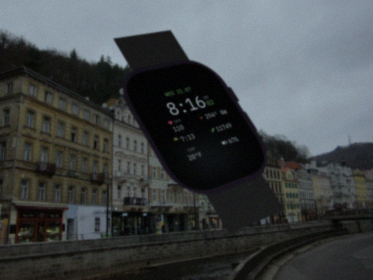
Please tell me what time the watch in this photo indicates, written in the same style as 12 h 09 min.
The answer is 8 h 16 min
